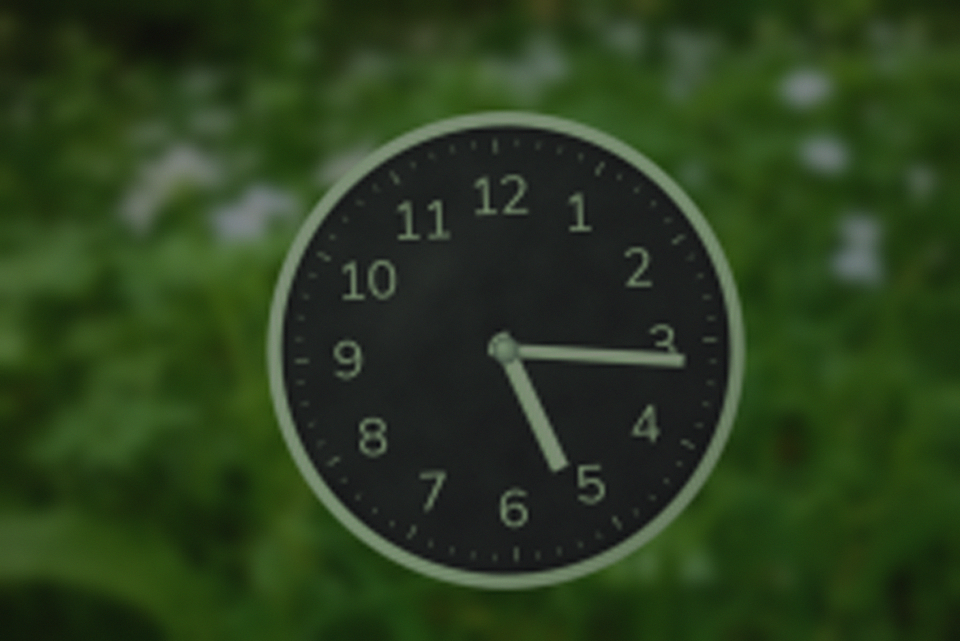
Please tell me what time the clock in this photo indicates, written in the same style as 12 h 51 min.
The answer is 5 h 16 min
